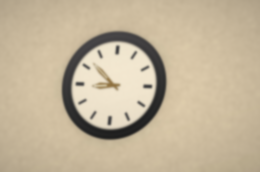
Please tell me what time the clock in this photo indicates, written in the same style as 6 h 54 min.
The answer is 8 h 52 min
